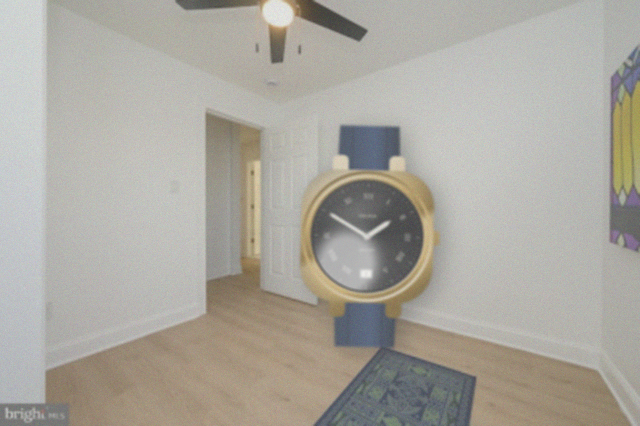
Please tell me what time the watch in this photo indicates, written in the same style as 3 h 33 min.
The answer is 1 h 50 min
